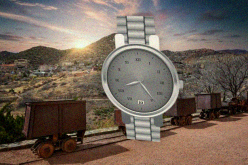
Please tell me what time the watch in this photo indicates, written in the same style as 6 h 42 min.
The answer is 8 h 24 min
